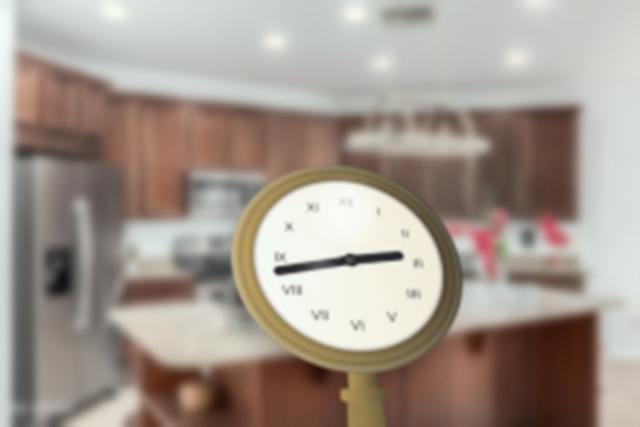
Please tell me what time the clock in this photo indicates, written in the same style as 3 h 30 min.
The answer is 2 h 43 min
